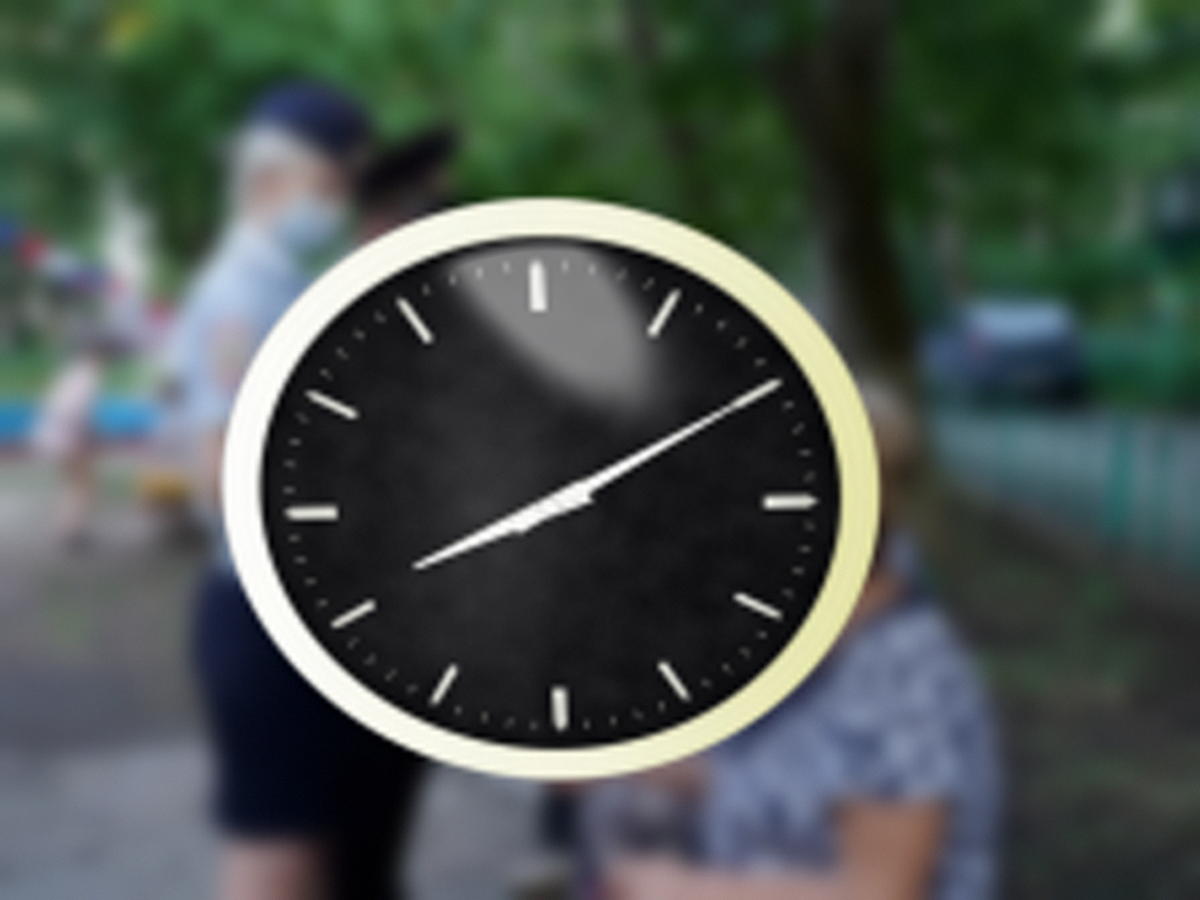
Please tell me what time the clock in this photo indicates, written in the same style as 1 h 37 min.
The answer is 8 h 10 min
